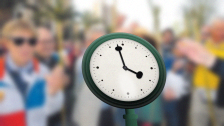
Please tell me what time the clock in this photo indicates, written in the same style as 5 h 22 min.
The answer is 3 h 58 min
